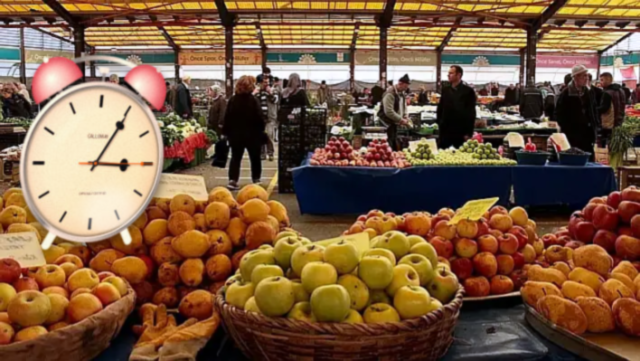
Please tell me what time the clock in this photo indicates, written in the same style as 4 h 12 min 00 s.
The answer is 3 h 05 min 15 s
